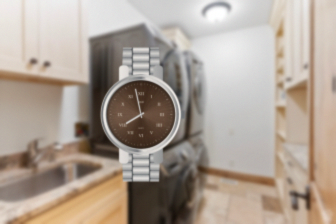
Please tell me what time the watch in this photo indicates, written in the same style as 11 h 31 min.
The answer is 7 h 58 min
